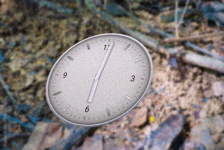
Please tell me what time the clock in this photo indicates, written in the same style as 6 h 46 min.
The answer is 6 h 01 min
